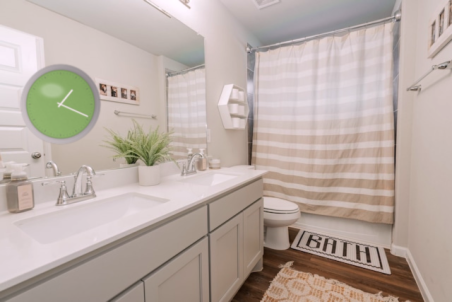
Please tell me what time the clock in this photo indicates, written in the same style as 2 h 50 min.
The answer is 1 h 19 min
